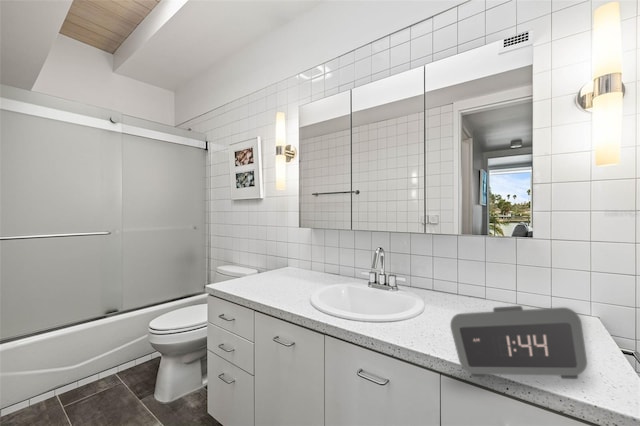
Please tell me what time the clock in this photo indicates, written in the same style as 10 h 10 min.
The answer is 1 h 44 min
